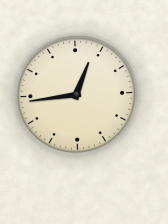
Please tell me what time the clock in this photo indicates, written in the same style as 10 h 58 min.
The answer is 12 h 44 min
